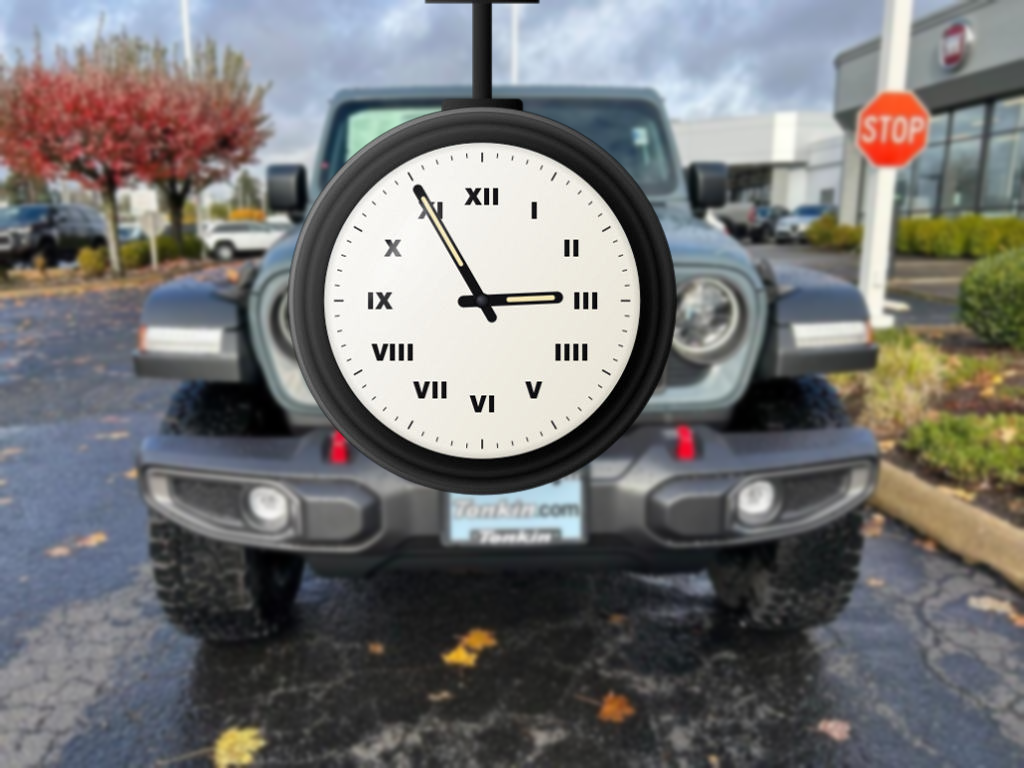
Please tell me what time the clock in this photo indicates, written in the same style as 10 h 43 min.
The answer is 2 h 55 min
